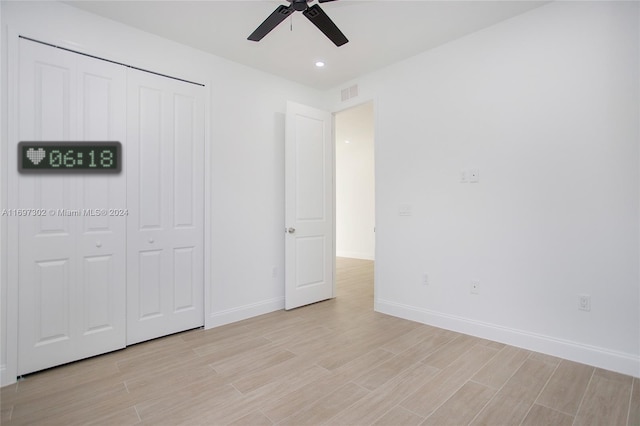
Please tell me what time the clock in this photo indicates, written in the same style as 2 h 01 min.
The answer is 6 h 18 min
